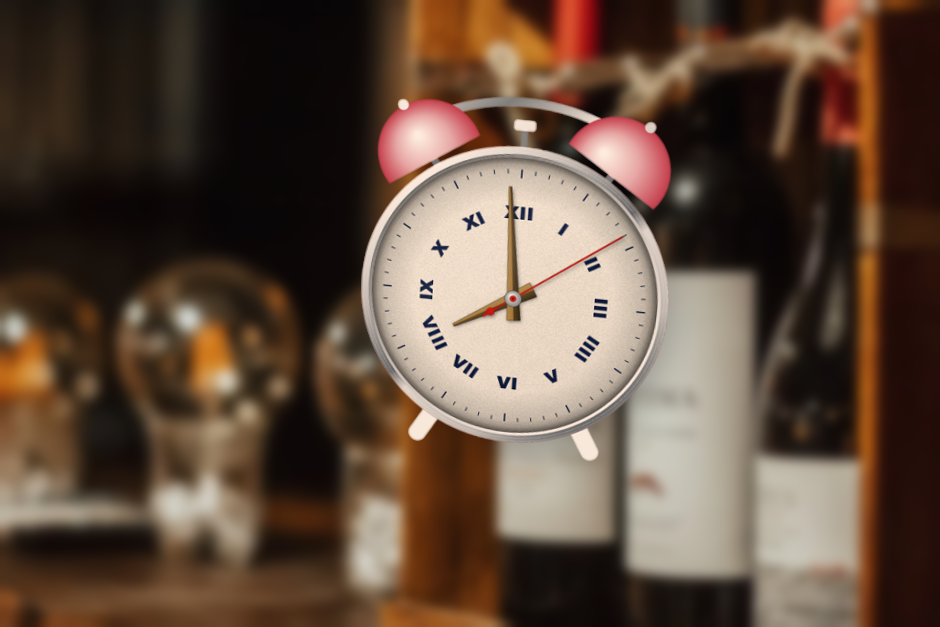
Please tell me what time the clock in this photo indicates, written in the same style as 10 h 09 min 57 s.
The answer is 7 h 59 min 09 s
